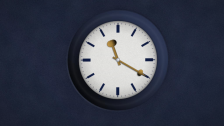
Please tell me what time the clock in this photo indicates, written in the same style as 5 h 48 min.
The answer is 11 h 20 min
